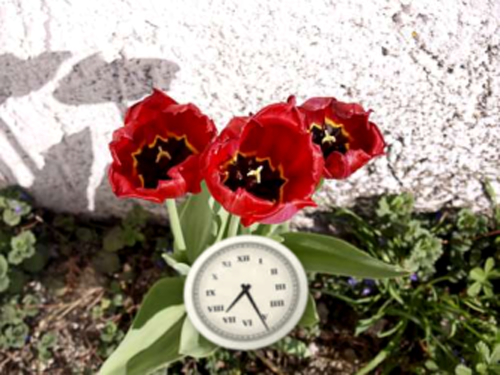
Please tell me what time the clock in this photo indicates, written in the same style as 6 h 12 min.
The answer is 7 h 26 min
